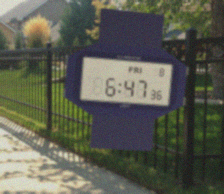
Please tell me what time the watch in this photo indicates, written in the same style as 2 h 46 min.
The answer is 6 h 47 min
